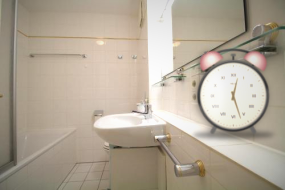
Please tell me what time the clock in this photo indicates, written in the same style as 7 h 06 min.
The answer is 12 h 27 min
